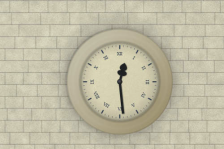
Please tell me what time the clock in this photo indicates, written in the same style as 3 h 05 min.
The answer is 12 h 29 min
